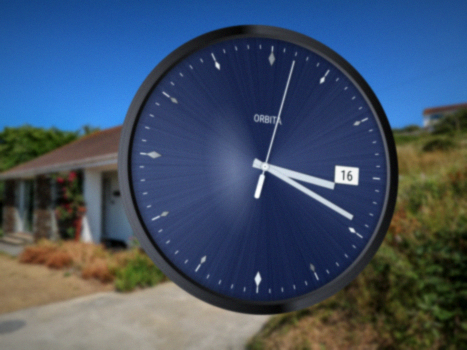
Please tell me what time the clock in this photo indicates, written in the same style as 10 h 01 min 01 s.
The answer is 3 h 19 min 02 s
